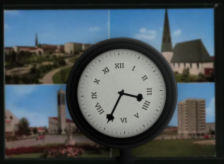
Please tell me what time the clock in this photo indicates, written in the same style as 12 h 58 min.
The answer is 3 h 35 min
